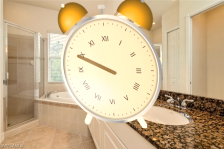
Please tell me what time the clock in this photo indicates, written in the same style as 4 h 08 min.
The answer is 9 h 49 min
